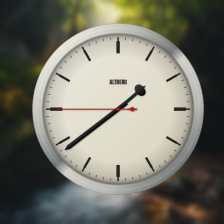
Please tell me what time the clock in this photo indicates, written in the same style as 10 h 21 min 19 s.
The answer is 1 h 38 min 45 s
